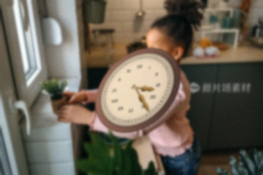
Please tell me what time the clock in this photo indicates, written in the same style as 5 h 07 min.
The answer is 3 h 24 min
